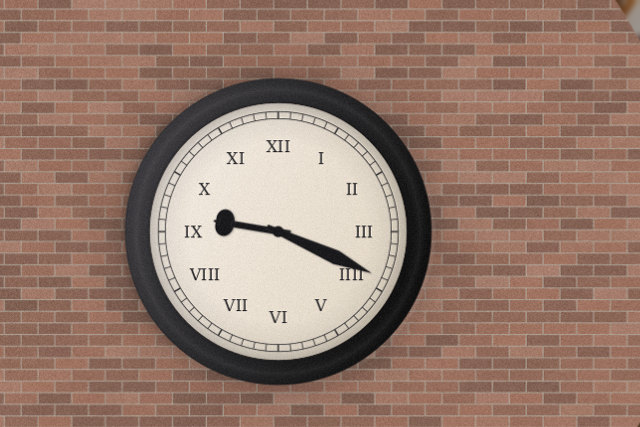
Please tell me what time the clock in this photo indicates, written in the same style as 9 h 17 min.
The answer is 9 h 19 min
